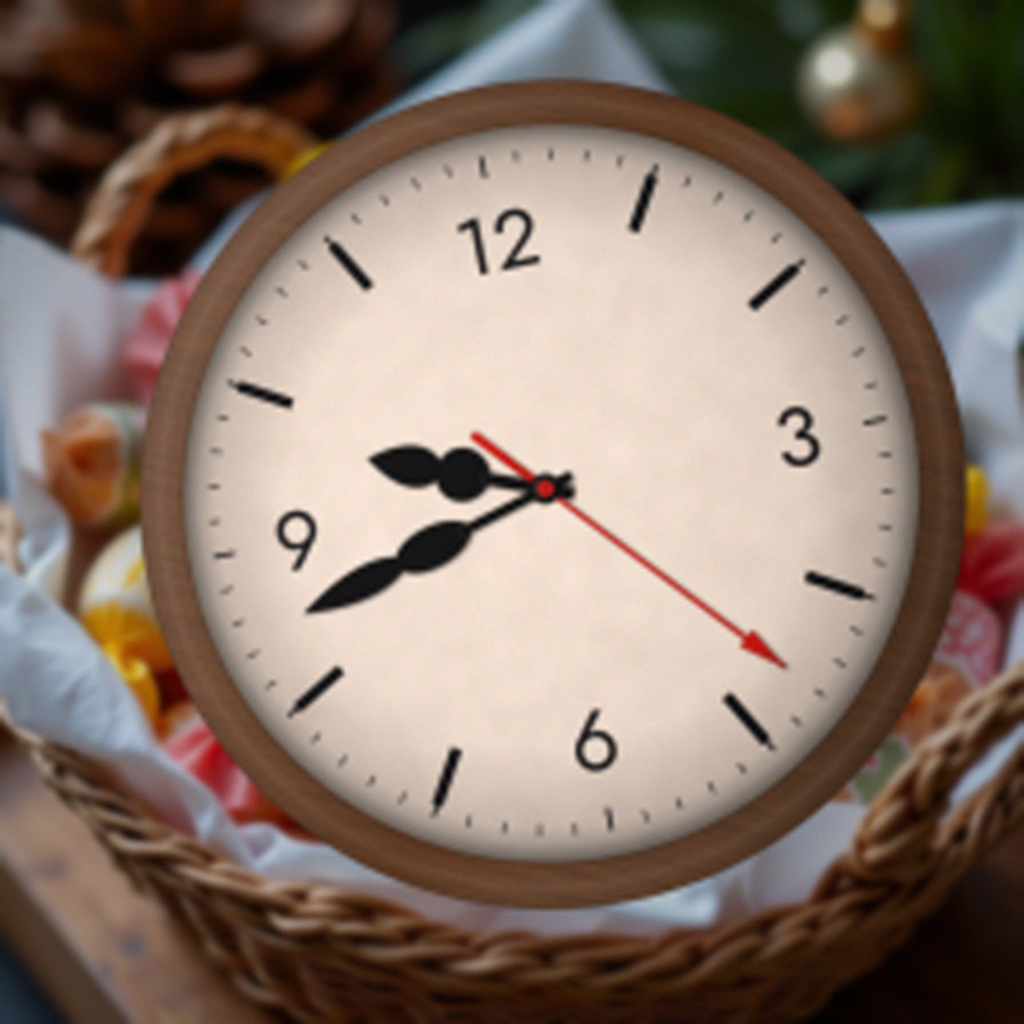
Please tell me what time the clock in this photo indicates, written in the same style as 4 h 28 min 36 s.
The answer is 9 h 42 min 23 s
